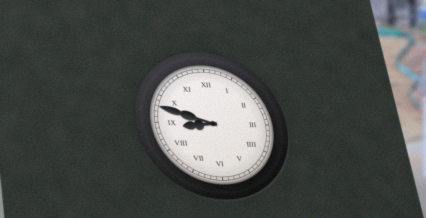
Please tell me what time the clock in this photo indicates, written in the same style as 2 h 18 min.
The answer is 8 h 48 min
